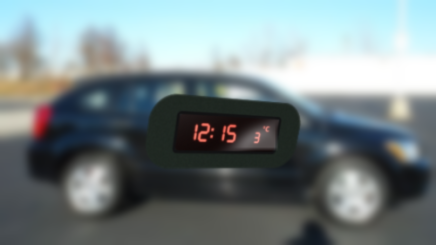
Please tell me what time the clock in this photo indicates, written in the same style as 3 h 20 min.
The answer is 12 h 15 min
